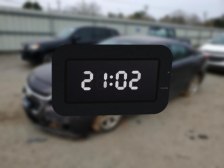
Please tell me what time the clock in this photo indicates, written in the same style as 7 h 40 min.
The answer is 21 h 02 min
